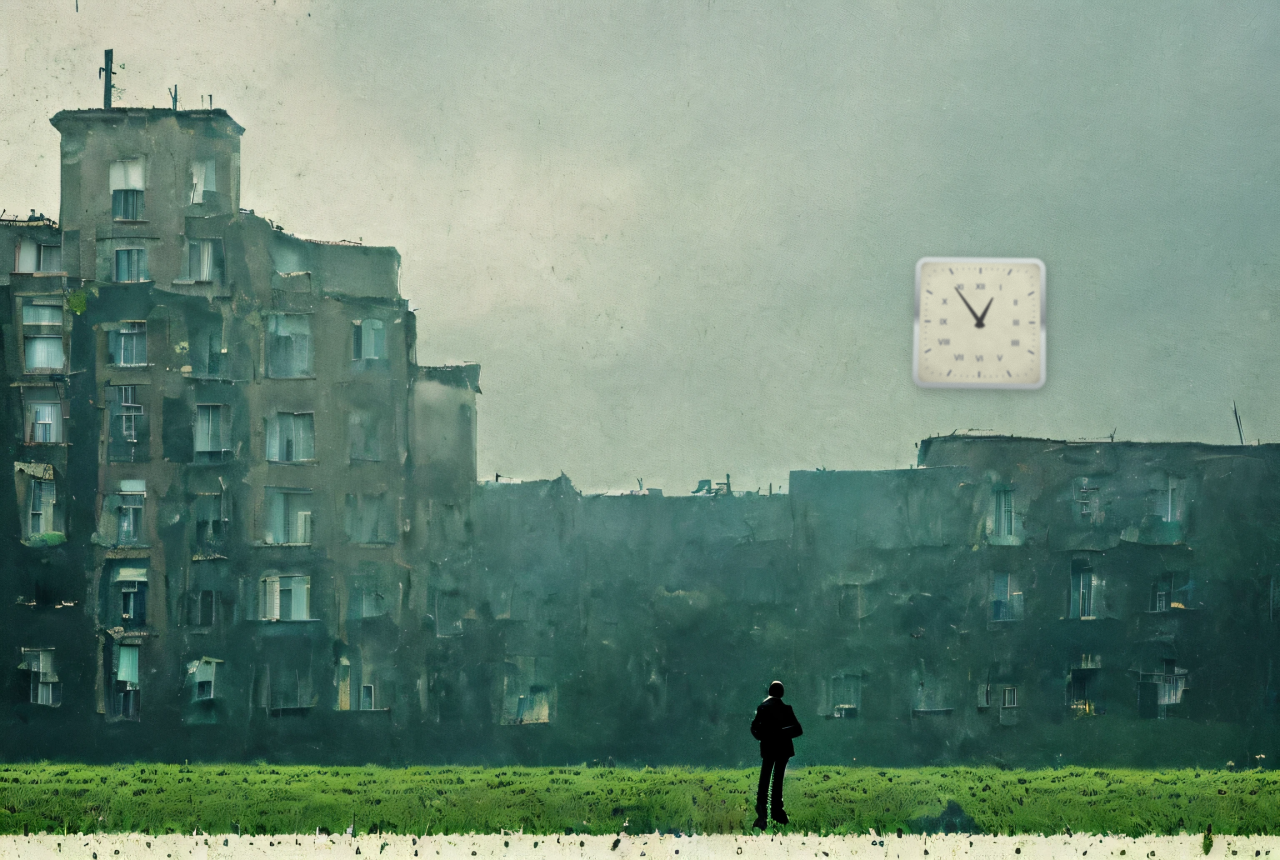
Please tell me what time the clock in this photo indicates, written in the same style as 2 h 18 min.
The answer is 12 h 54 min
